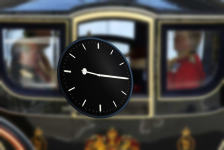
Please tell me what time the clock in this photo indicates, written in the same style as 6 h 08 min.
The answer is 9 h 15 min
